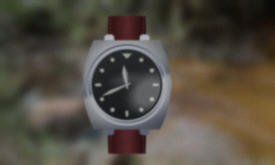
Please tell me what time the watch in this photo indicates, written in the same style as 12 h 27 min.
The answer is 11 h 41 min
